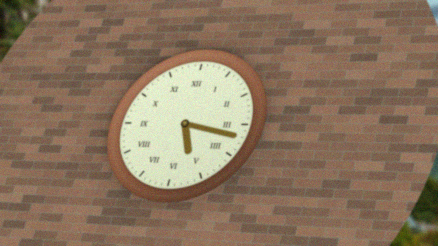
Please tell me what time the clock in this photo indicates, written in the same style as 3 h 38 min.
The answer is 5 h 17 min
